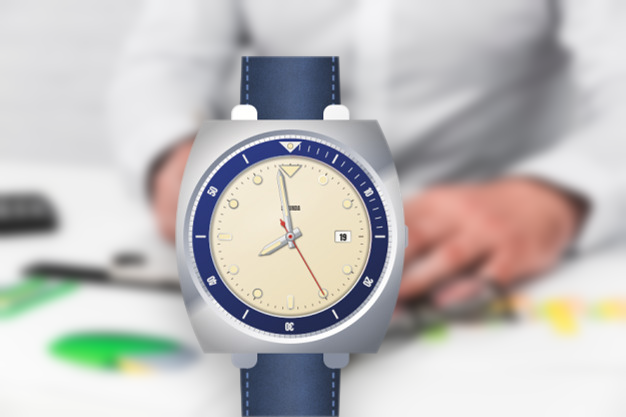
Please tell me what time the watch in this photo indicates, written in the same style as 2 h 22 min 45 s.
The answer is 7 h 58 min 25 s
